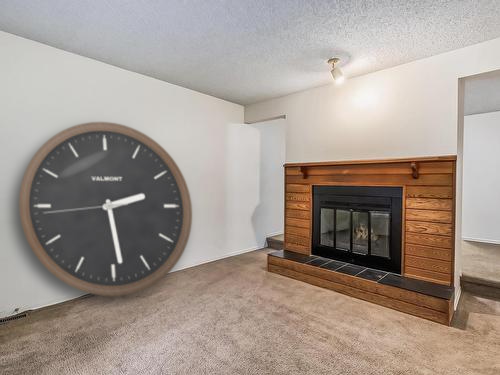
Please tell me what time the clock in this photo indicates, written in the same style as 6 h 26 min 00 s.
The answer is 2 h 28 min 44 s
